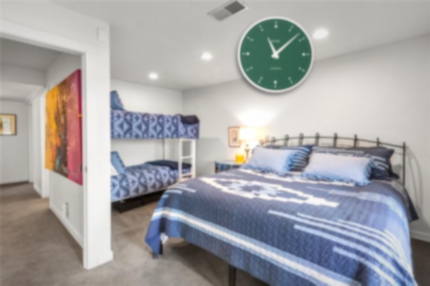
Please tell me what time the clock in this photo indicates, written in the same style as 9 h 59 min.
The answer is 11 h 08 min
